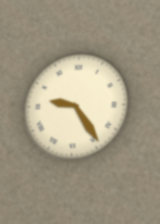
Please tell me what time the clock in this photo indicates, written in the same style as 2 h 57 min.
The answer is 9 h 24 min
